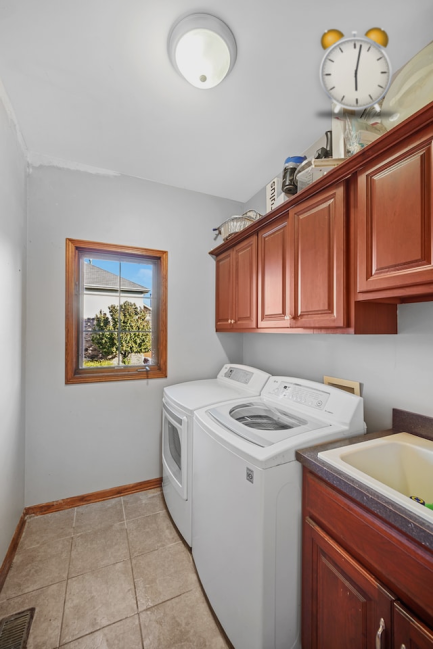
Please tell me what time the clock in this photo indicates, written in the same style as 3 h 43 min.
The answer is 6 h 02 min
